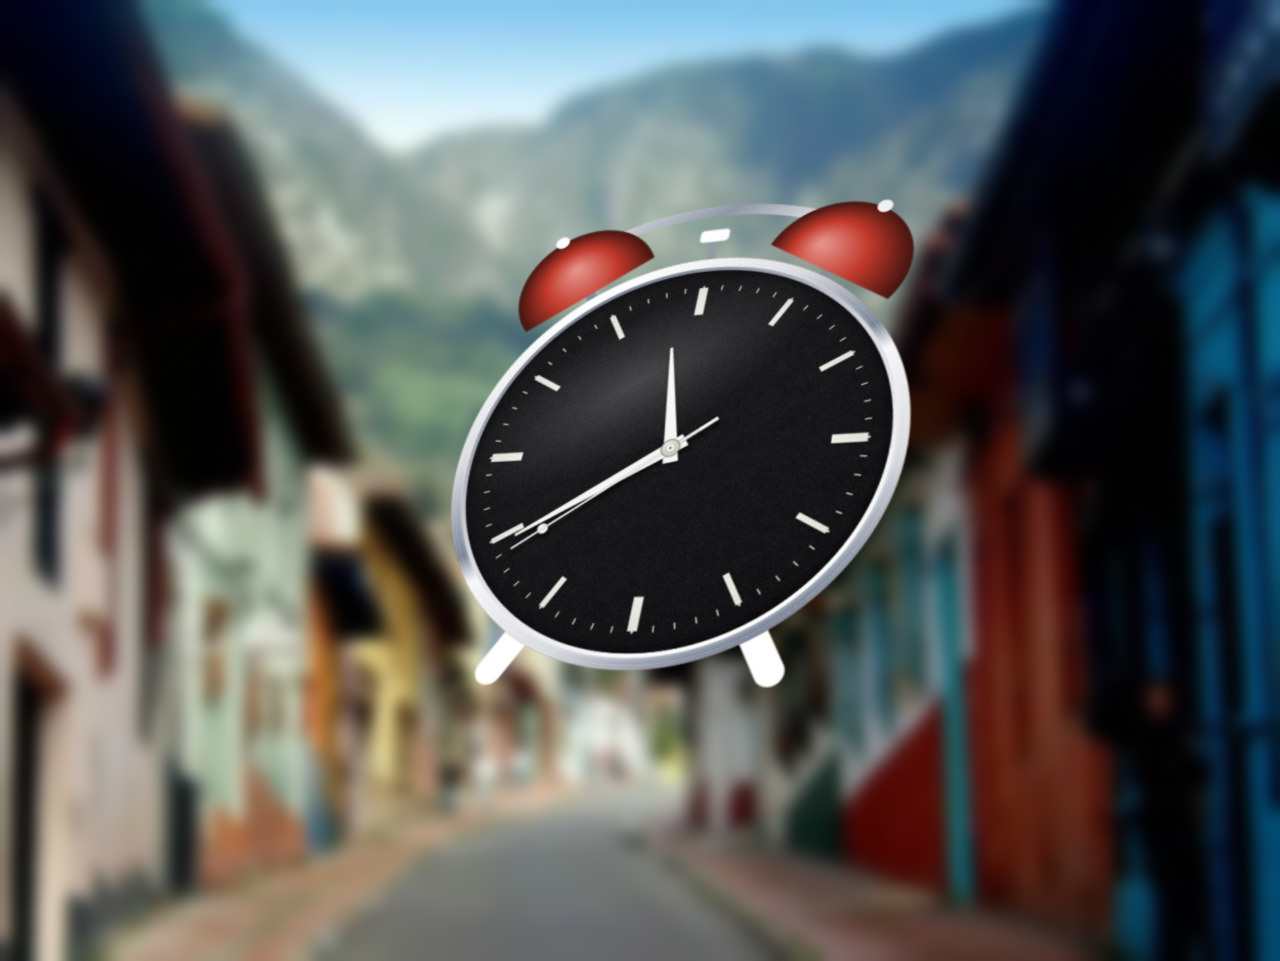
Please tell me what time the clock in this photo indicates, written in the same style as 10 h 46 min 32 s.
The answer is 11 h 39 min 39 s
